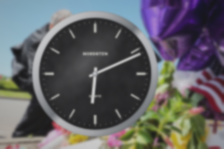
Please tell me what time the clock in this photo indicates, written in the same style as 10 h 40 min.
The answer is 6 h 11 min
